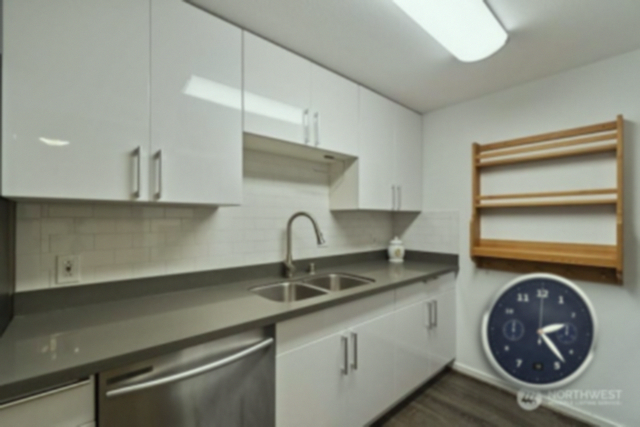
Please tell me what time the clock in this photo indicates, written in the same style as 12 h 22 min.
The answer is 2 h 23 min
